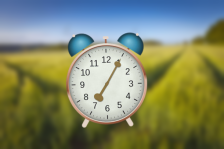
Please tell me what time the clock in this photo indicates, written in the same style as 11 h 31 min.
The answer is 7 h 05 min
